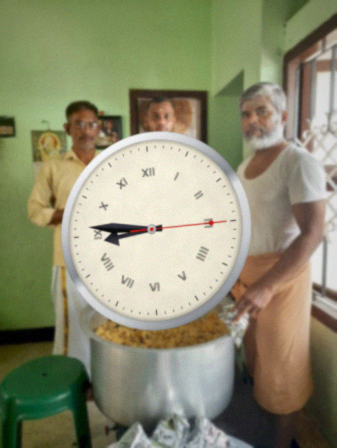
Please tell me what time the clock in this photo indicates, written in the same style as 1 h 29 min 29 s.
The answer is 8 h 46 min 15 s
